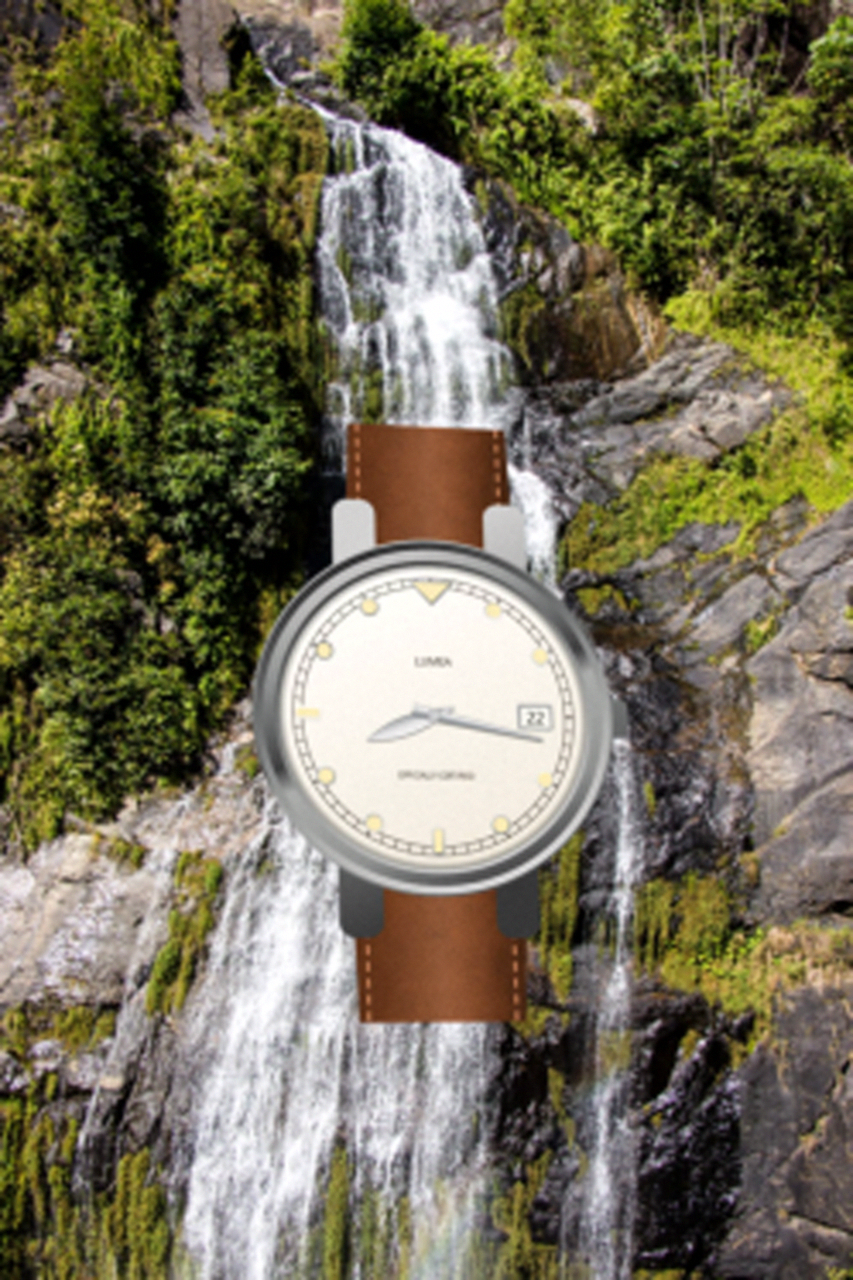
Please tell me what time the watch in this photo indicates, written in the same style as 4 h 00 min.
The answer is 8 h 17 min
